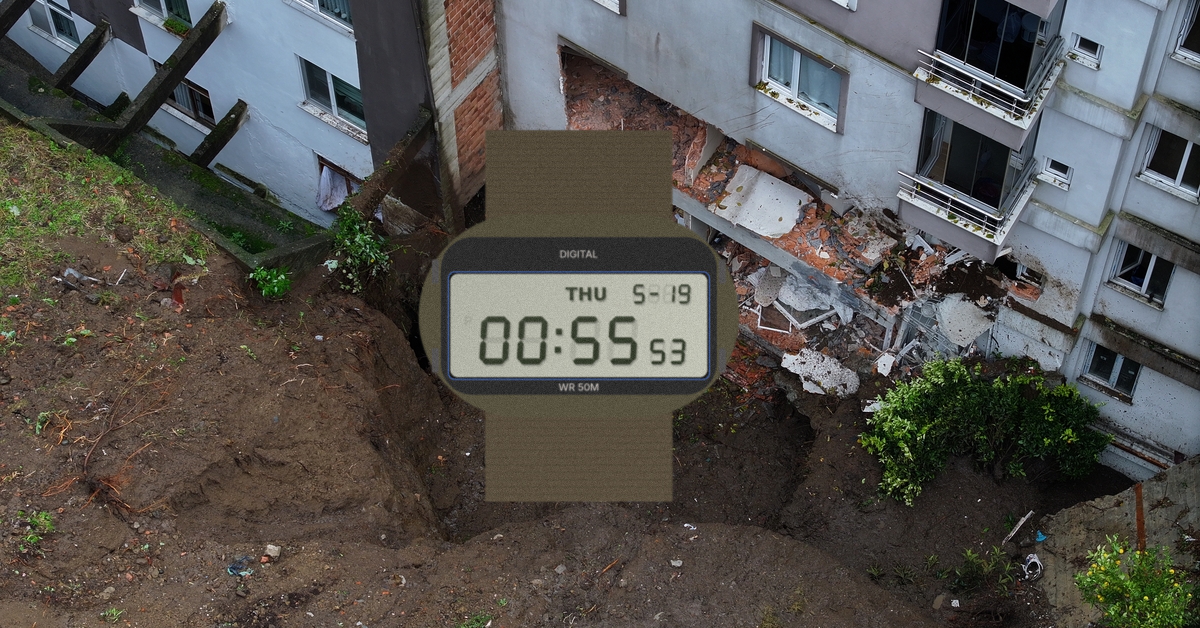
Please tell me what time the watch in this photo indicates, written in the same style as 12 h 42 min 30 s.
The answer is 0 h 55 min 53 s
